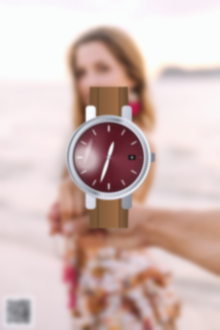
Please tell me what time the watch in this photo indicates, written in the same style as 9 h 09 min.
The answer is 12 h 33 min
